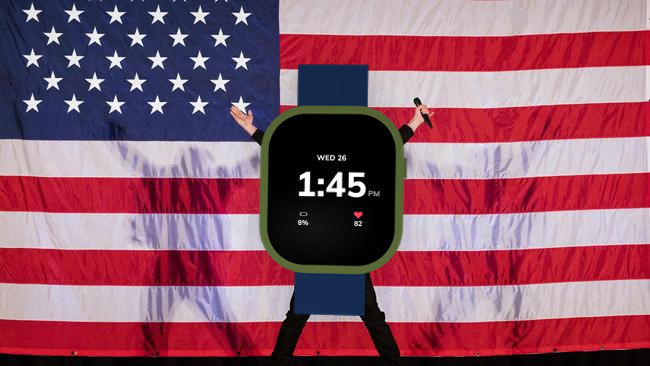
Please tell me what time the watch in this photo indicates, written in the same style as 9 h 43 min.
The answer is 1 h 45 min
